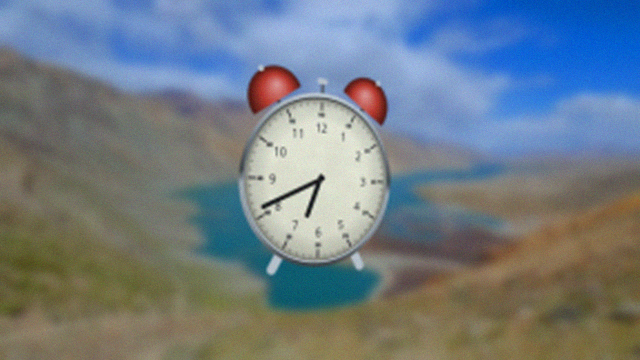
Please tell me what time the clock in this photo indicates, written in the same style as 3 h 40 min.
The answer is 6 h 41 min
